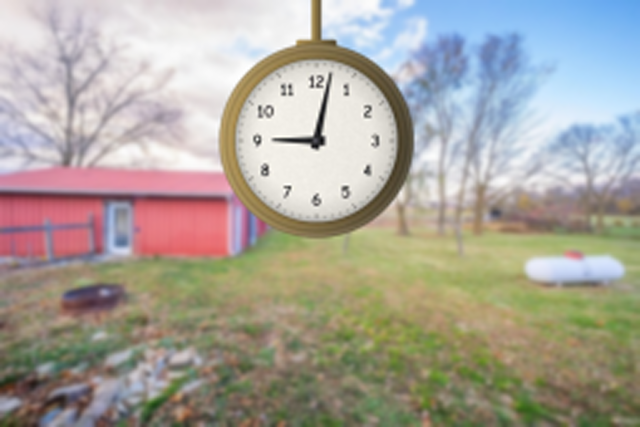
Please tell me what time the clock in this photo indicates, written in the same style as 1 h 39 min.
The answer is 9 h 02 min
